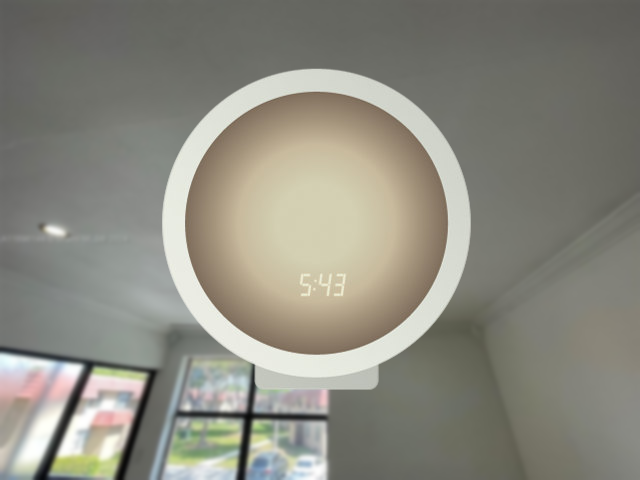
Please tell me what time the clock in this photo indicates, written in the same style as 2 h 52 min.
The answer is 5 h 43 min
